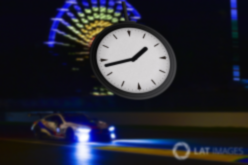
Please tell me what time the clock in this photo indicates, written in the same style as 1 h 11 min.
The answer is 1 h 43 min
